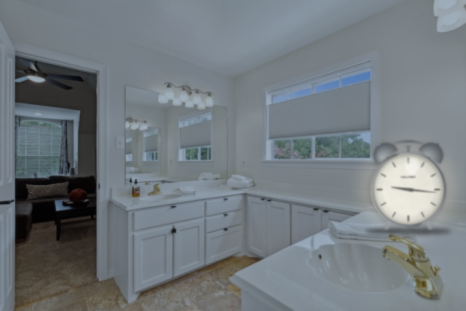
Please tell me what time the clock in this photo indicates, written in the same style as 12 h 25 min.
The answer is 9 h 16 min
